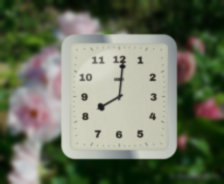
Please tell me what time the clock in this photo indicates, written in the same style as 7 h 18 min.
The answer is 8 h 01 min
